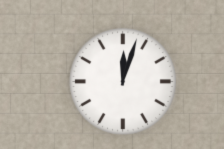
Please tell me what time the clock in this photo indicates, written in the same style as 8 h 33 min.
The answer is 12 h 03 min
